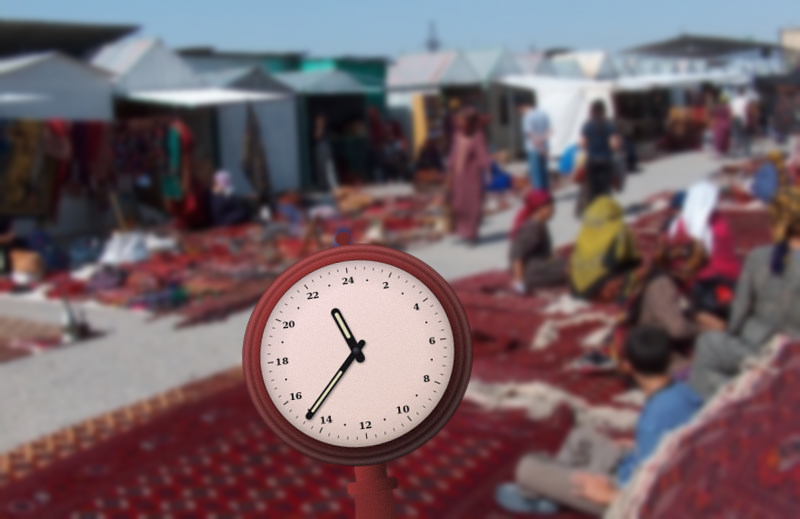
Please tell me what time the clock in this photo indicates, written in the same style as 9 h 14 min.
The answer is 22 h 37 min
